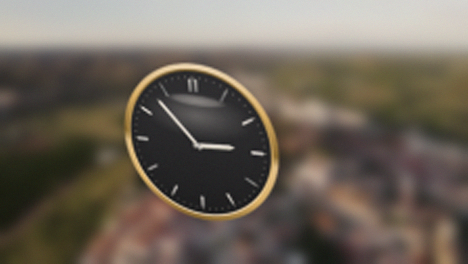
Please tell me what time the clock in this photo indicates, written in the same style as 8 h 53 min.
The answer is 2 h 53 min
